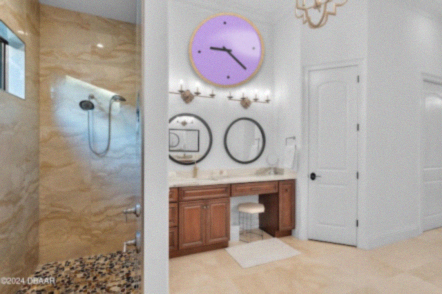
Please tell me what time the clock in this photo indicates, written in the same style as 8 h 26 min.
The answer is 9 h 23 min
